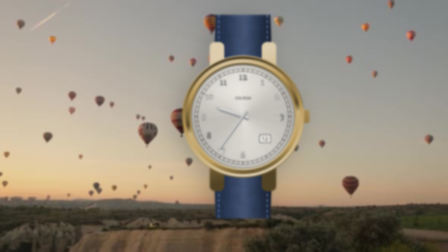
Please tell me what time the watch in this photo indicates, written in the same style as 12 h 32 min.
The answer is 9 h 36 min
